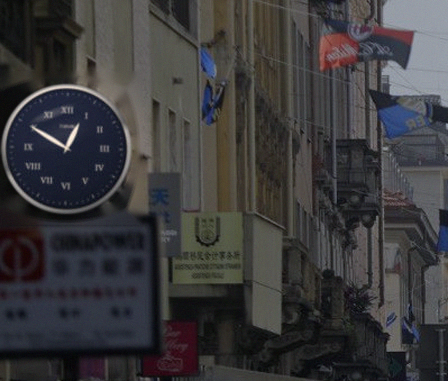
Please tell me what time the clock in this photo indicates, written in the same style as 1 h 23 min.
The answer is 12 h 50 min
